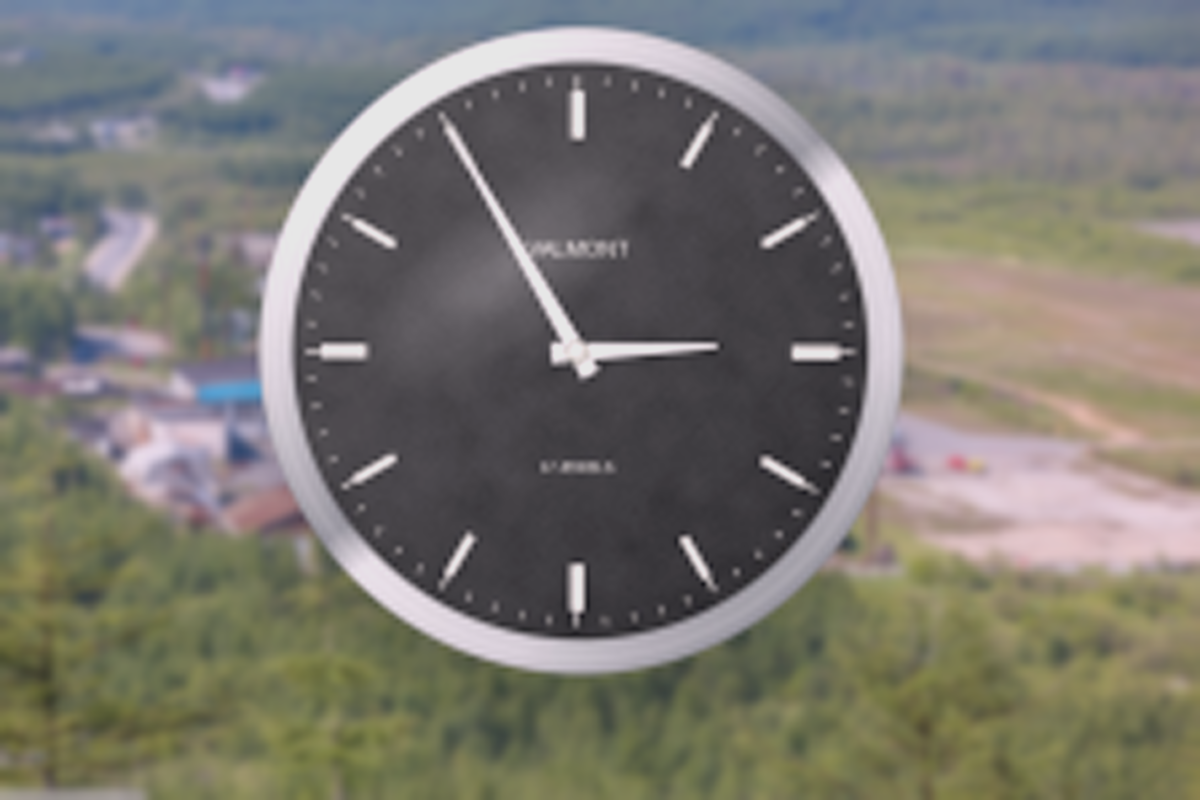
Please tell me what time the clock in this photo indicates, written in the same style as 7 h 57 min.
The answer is 2 h 55 min
